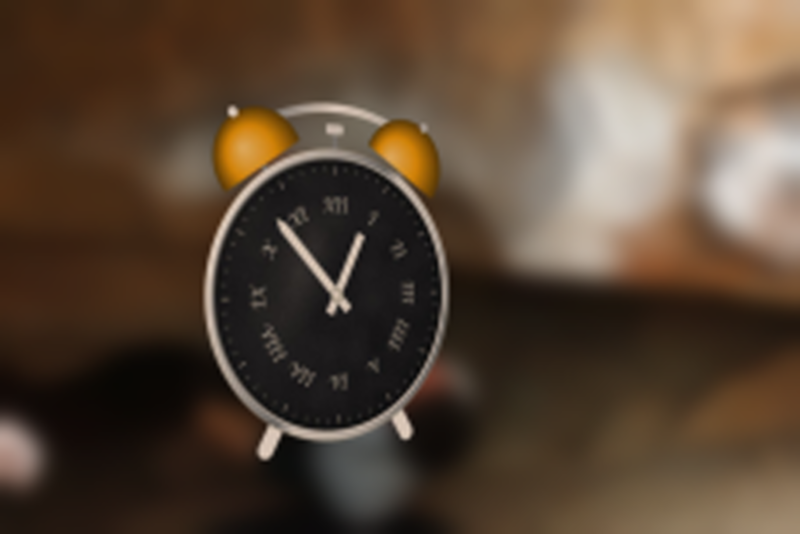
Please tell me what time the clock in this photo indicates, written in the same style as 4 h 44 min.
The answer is 12 h 53 min
